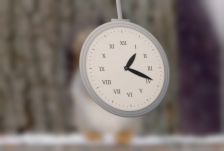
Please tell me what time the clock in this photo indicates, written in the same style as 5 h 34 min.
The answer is 1 h 19 min
